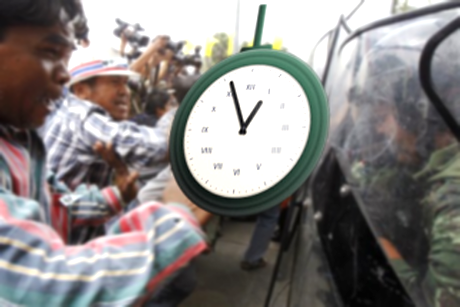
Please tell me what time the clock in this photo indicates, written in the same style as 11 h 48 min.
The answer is 12 h 56 min
